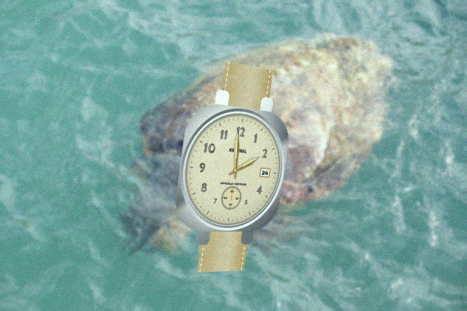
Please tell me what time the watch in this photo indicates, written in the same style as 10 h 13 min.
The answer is 1 h 59 min
